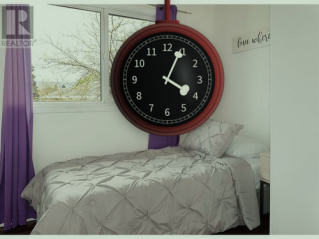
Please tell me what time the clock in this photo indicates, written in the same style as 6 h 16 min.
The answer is 4 h 04 min
